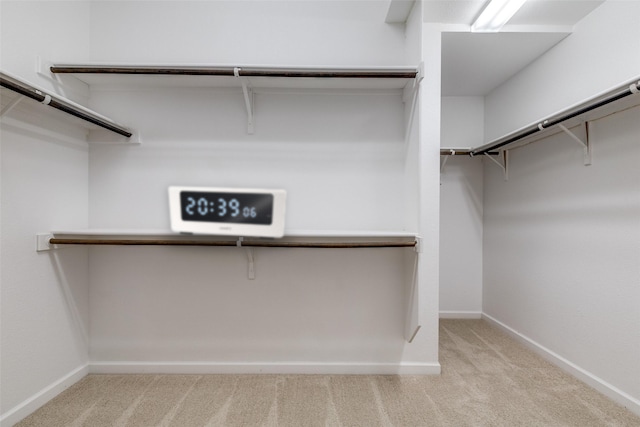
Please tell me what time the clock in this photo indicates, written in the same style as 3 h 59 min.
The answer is 20 h 39 min
